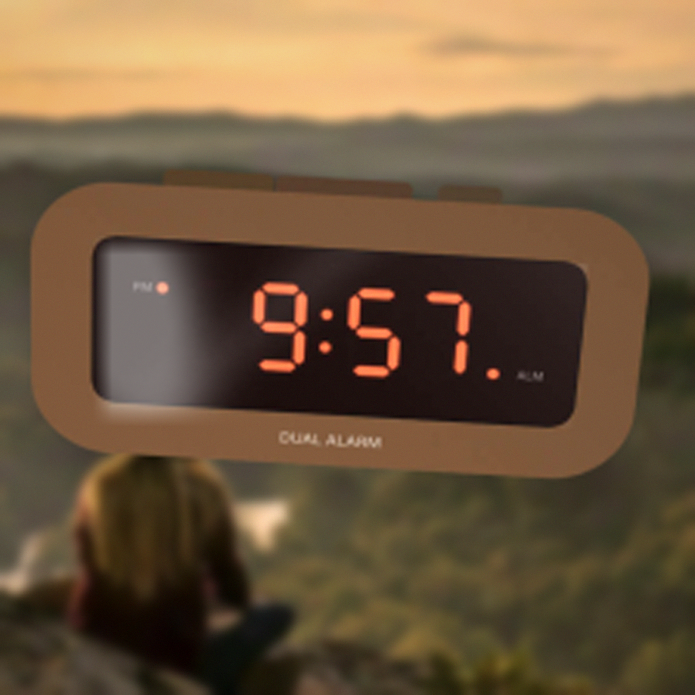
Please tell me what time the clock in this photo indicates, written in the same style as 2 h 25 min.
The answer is 9 h 57 min
